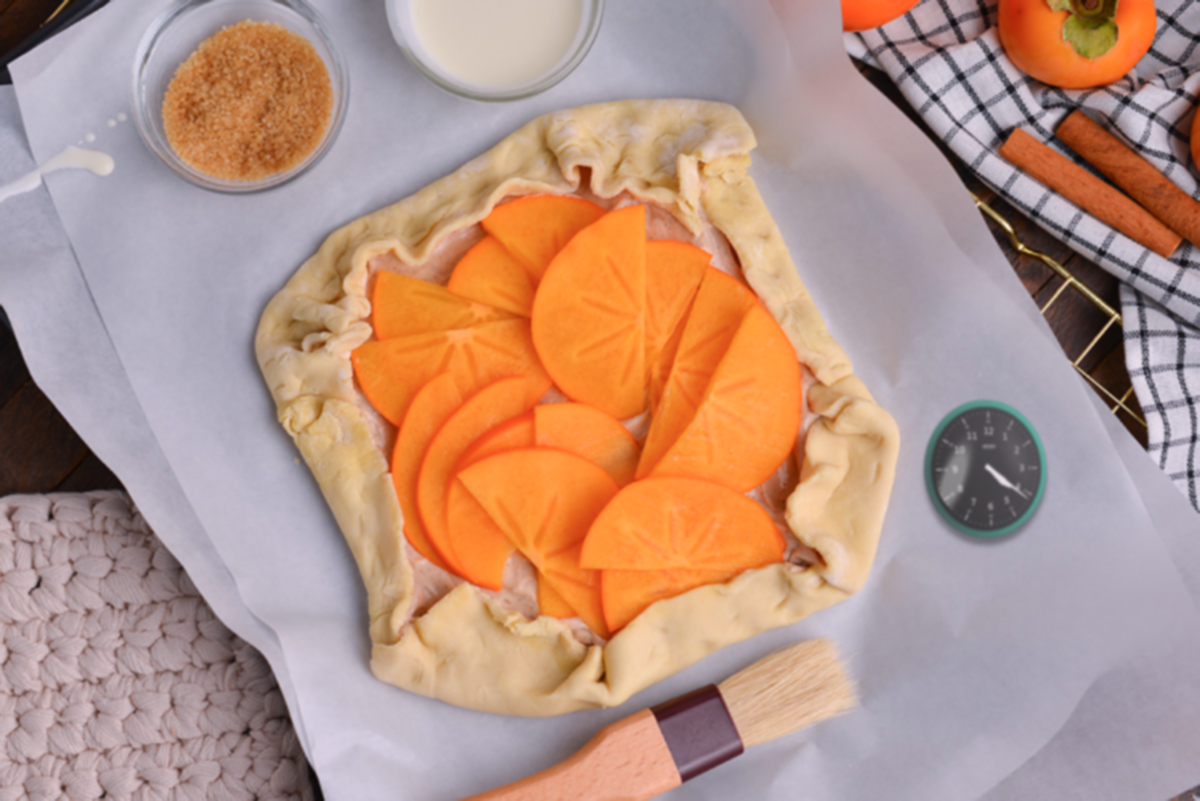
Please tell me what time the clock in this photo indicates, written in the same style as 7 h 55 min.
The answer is 4 h 21 min
